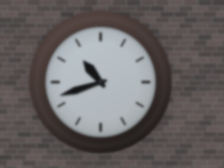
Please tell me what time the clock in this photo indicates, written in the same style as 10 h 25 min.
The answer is 10 h 42 min
